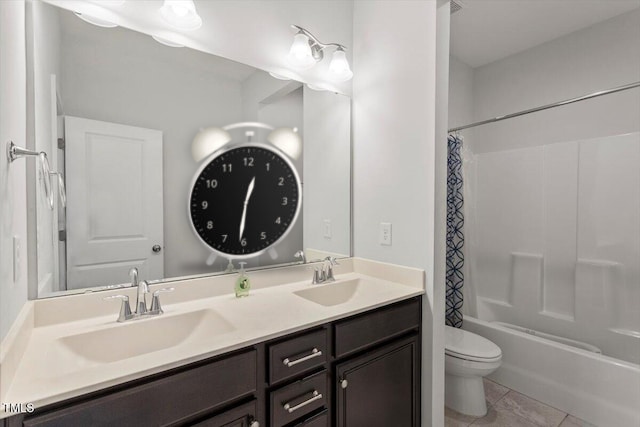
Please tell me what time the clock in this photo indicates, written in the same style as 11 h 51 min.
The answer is 12 h 31 min
